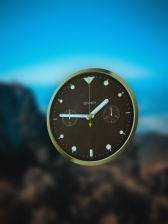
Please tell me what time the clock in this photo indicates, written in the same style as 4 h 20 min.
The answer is 1 h 46 min
